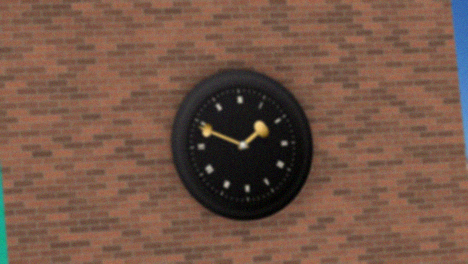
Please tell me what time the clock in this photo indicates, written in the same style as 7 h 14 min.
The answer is 1 h 49 min
